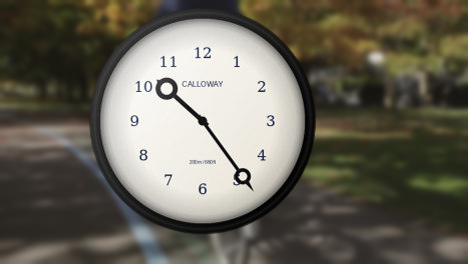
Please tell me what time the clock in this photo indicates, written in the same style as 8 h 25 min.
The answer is 10 h 24 min
